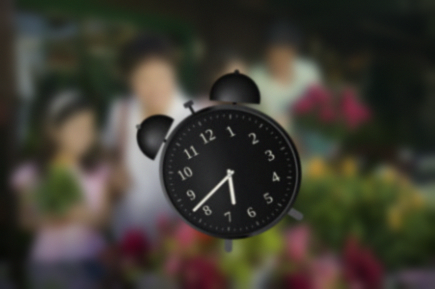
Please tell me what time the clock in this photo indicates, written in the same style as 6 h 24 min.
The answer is 6 h 42 min
